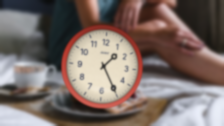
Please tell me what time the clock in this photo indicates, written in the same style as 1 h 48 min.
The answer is 1 h 25 min
